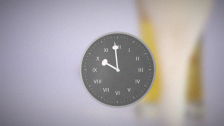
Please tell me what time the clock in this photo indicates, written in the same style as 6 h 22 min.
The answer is 9 h 59 min
